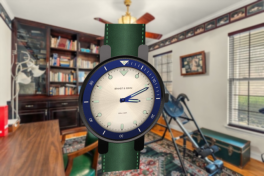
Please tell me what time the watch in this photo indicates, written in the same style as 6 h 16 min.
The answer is 3 h 11 min
